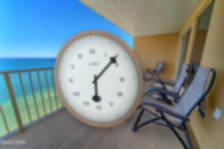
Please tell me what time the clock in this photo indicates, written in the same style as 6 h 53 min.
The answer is 6 h 08 min
